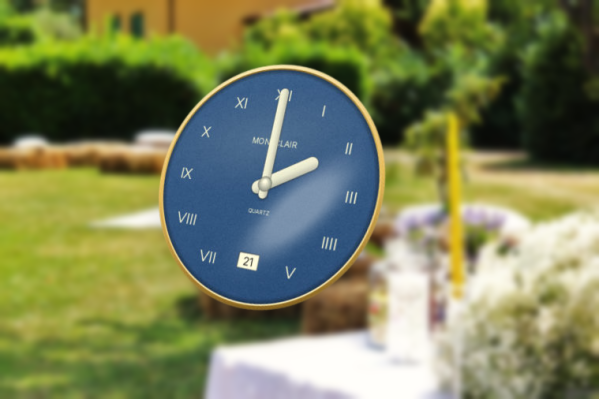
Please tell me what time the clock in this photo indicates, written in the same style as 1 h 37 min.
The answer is 2 h 00 min
